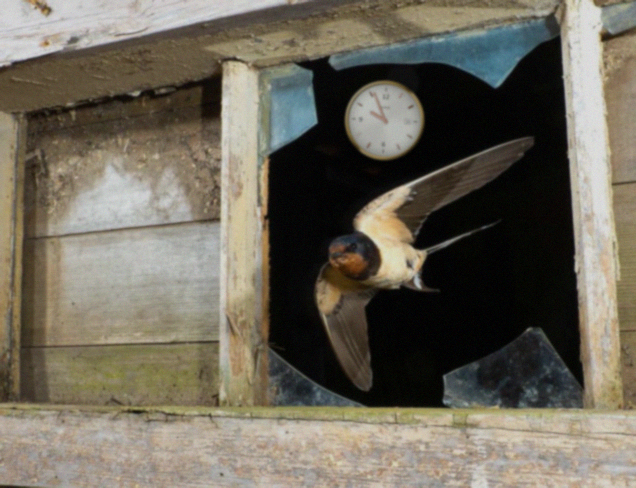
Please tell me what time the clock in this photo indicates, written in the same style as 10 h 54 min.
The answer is 9 h 56 min
